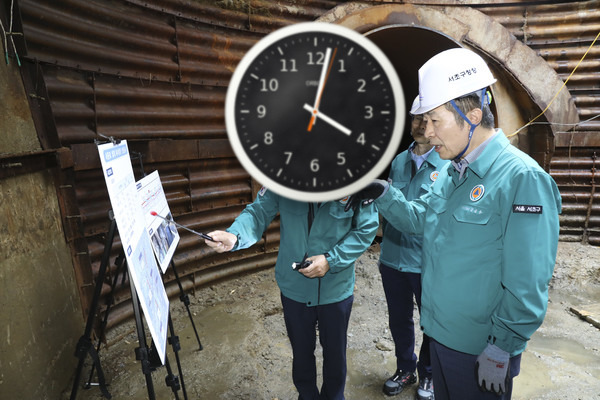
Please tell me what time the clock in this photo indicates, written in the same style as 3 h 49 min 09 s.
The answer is 4 h 02 min 03 s
